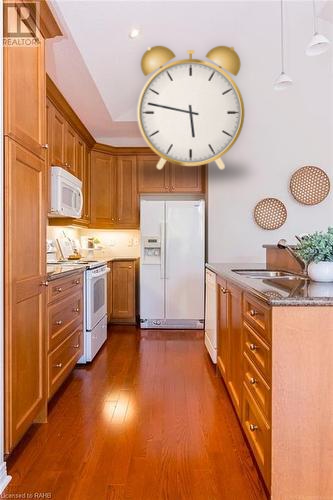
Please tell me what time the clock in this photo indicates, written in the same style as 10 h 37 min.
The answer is 5 h 47 min
